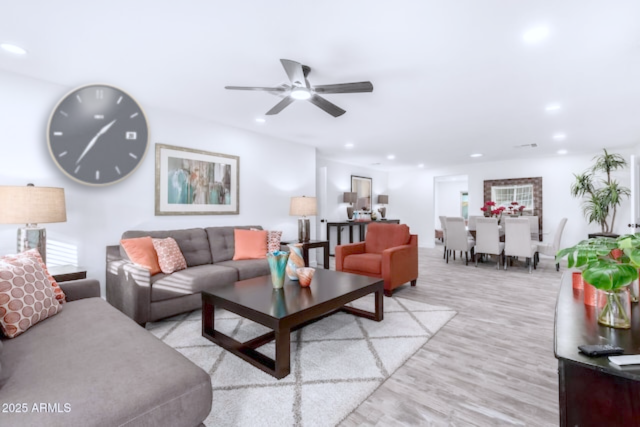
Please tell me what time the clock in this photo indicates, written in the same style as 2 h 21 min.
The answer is 1 h 36 min
